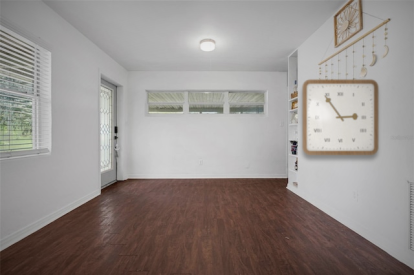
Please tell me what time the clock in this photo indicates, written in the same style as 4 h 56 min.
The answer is 2 h 54 min
